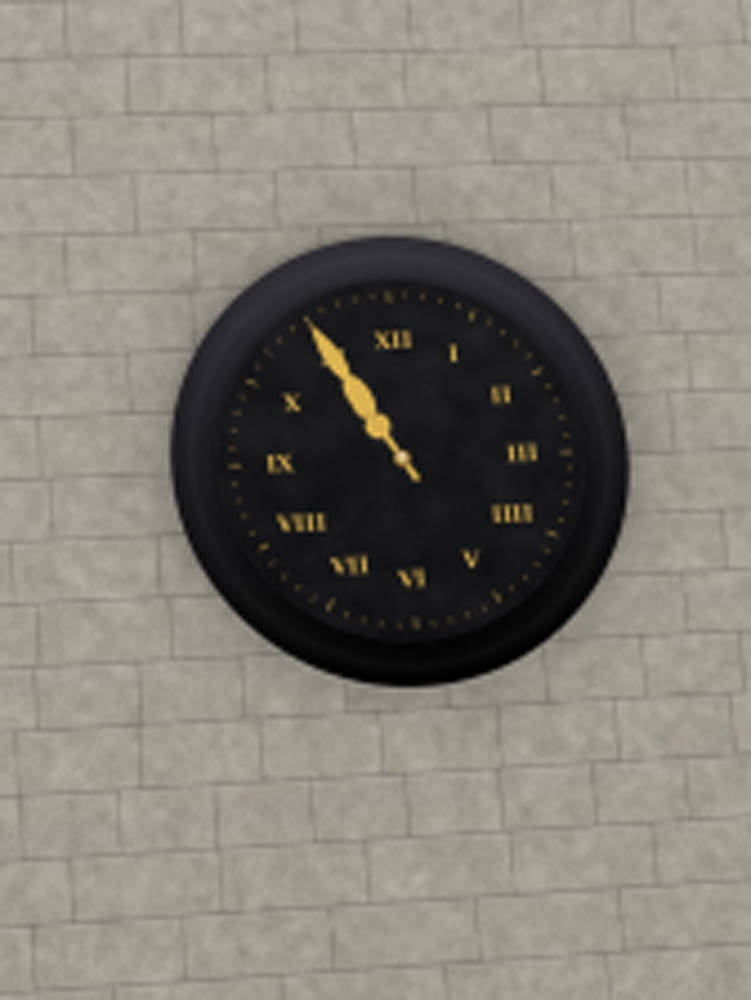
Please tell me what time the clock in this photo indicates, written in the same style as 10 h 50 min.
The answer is 10 h 55 min
